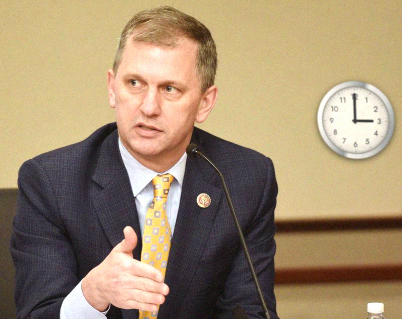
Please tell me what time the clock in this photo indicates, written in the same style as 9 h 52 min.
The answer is 3 h 00 min
